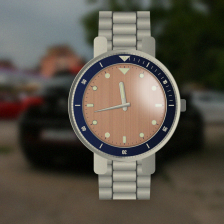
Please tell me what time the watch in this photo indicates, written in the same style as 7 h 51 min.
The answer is 11 h 43 min
